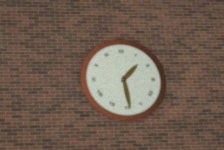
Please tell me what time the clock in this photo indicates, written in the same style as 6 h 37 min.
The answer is 1 h 29 min
